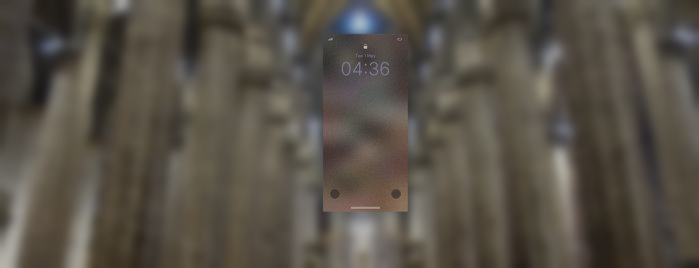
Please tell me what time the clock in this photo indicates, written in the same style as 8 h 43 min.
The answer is 4 h 36 min
